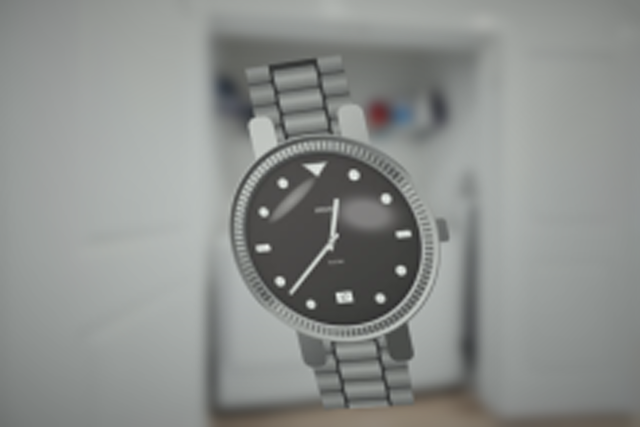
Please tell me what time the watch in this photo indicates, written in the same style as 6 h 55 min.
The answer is 12 h 38 min
